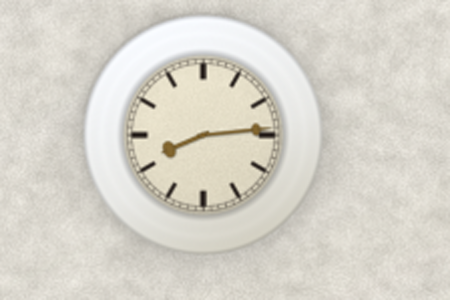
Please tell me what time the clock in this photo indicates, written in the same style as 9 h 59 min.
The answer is 8 h 14 min
